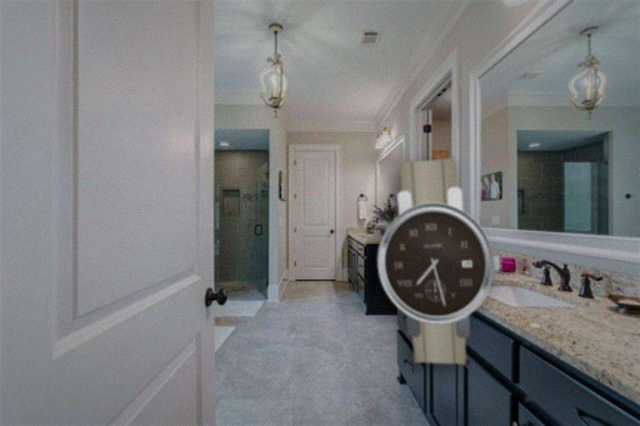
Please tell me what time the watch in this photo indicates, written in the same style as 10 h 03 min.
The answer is 7 h 28 min
